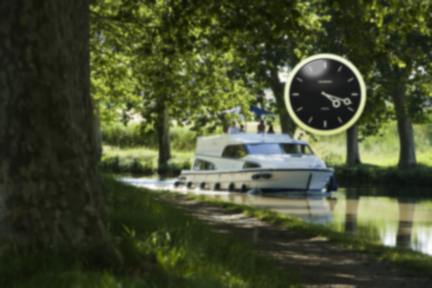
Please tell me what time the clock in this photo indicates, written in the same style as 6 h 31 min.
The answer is 4 h 18 min
